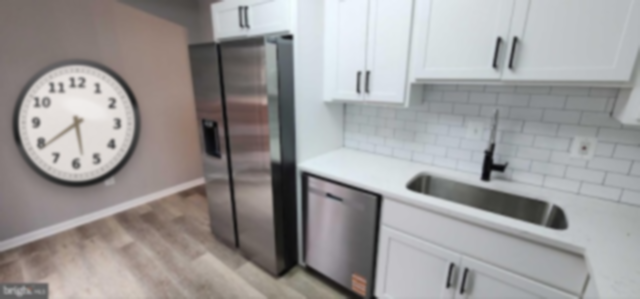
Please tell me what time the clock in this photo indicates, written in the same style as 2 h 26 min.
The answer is 5 h 39 min
